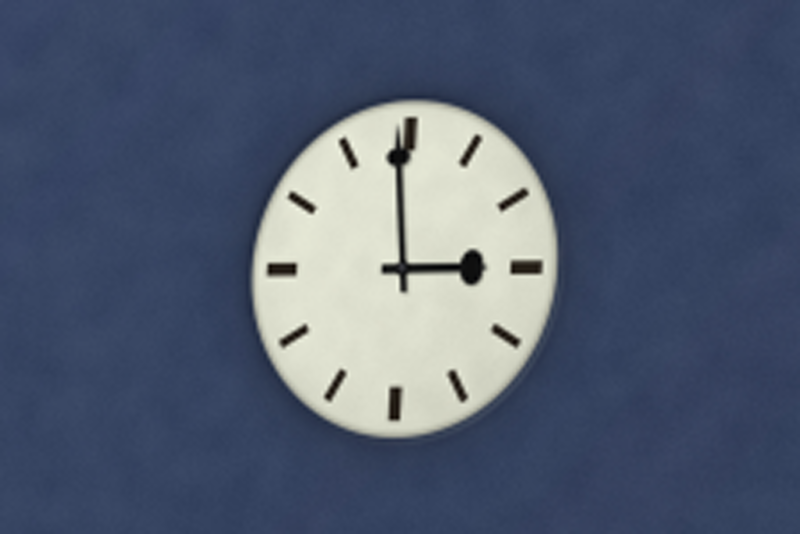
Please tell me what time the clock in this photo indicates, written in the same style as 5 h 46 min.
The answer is 2 h 59 min
